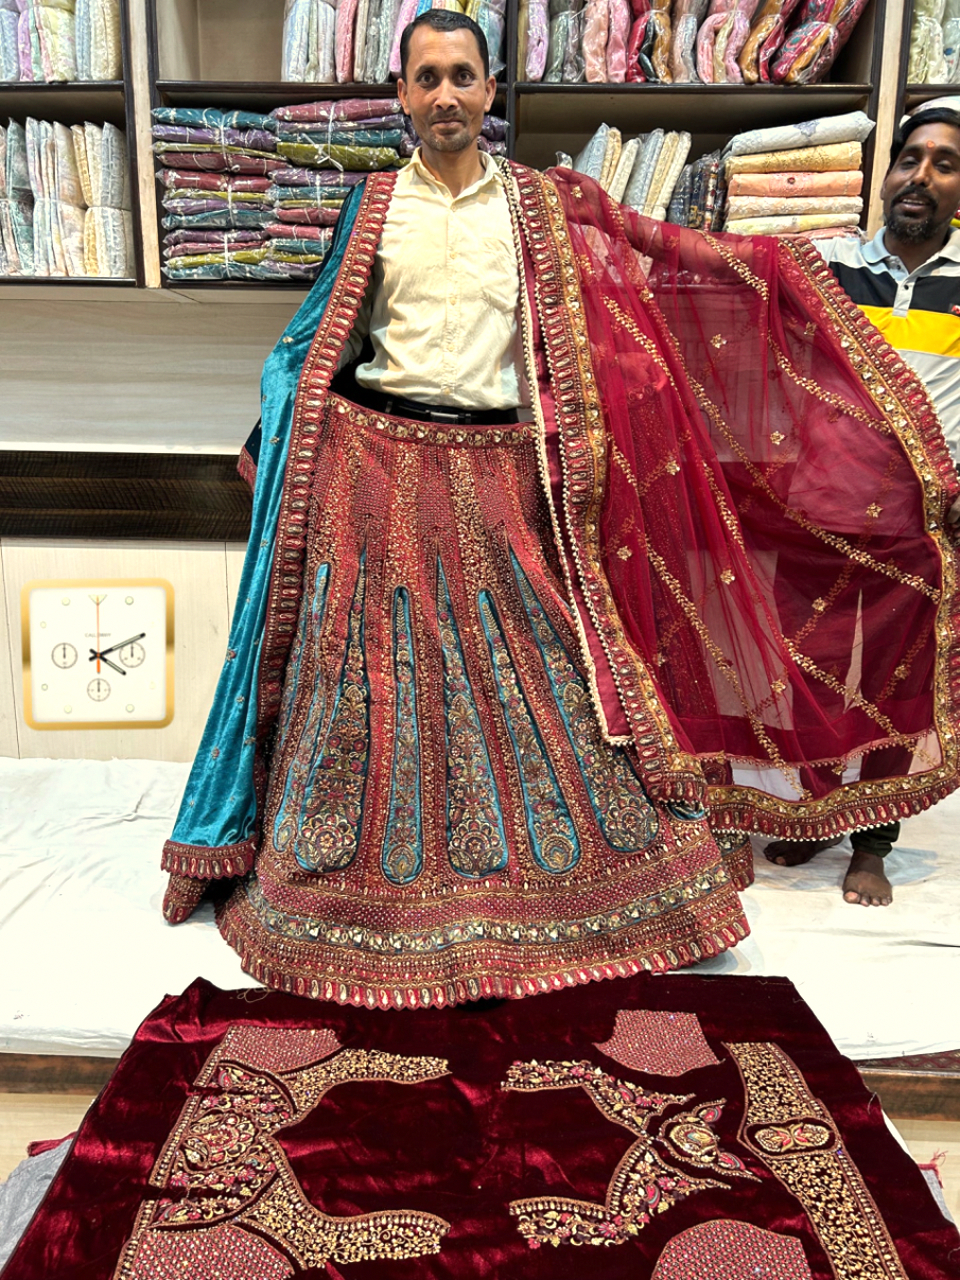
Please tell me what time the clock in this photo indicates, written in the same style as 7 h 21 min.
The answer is 4 h 11 min
